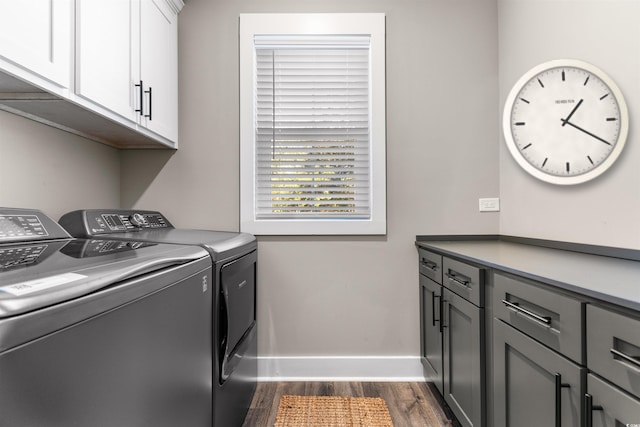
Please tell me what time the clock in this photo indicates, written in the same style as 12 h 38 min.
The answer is 1 h 20 min
